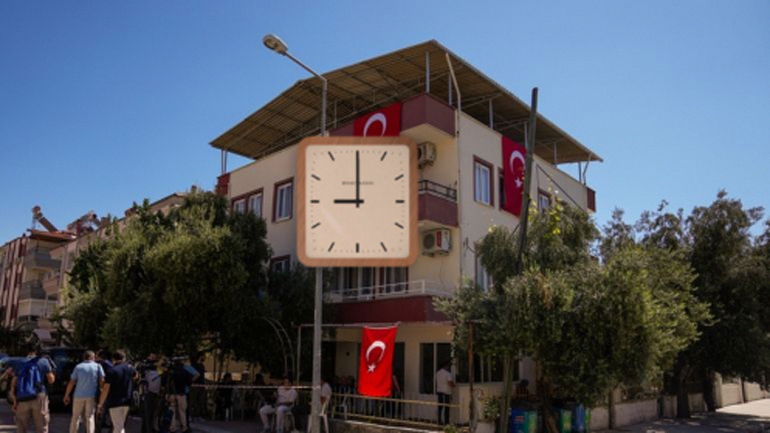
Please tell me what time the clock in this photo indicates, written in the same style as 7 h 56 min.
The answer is 9 h 00 min
